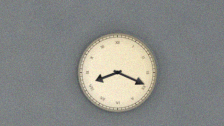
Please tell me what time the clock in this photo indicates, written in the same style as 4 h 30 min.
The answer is 8 h 19 min
